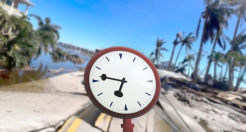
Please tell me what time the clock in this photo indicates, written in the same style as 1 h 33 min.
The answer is 6 h 47 min
